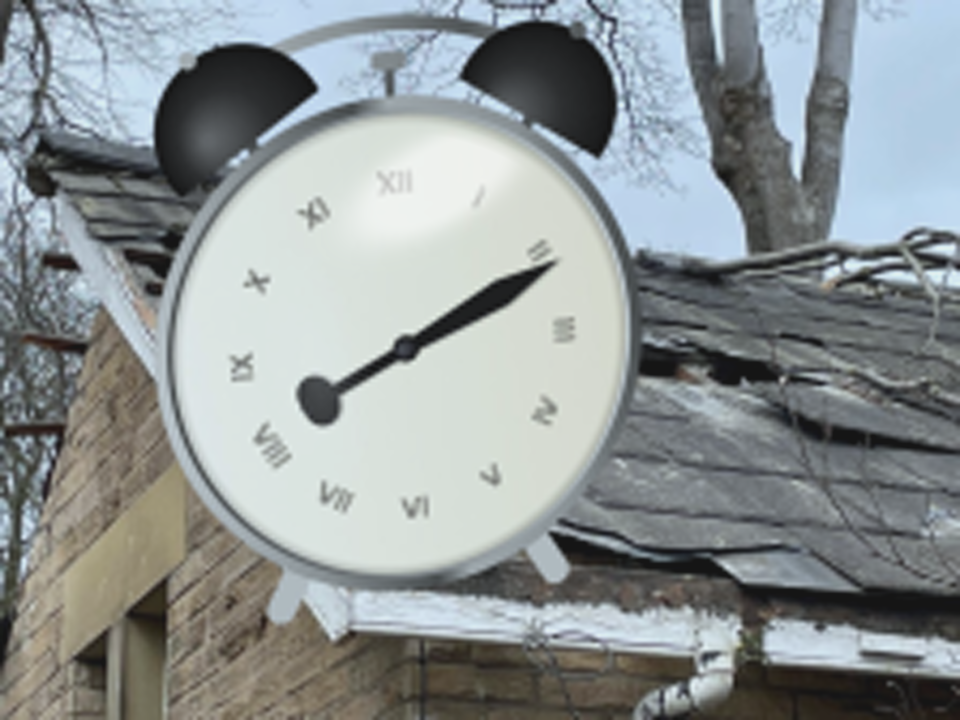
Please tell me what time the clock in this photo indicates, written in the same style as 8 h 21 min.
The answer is 8 h 11 min
